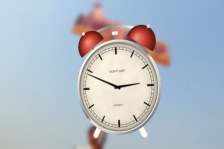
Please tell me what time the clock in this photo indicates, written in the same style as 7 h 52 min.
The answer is 2 h 49 min
